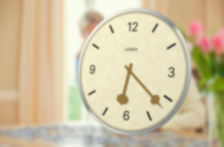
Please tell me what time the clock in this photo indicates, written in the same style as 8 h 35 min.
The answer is 6 h 22 min
